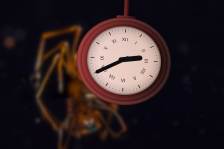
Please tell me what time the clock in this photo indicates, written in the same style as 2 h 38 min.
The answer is 2 h 40 min
